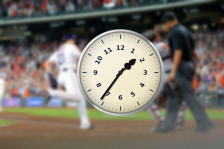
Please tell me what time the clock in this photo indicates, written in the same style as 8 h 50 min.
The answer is 1 h 36 min
